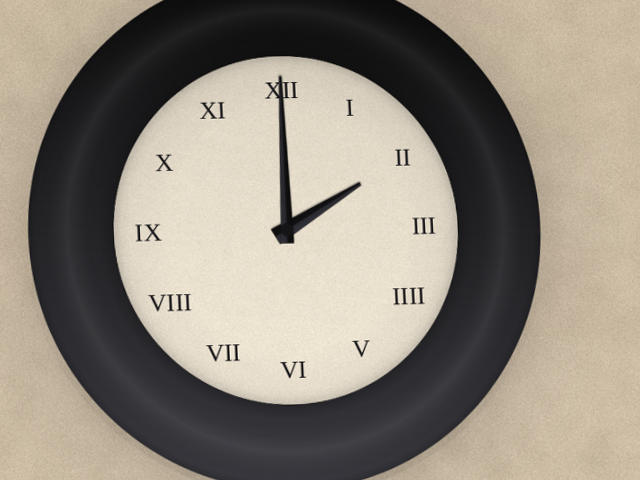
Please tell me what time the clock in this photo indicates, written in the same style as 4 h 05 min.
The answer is 2 h 00 min
